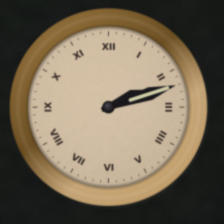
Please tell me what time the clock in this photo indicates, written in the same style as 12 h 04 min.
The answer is 2 h 12 min
